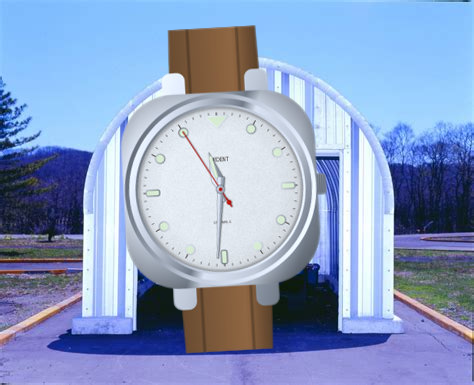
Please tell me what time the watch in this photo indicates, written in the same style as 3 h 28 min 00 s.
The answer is 11 h 30 min 55 s
